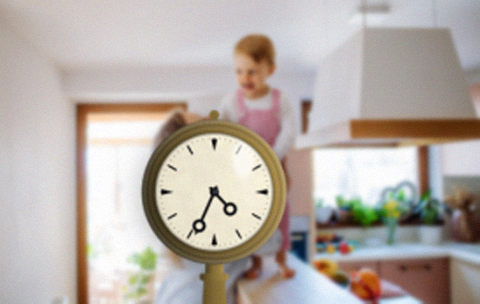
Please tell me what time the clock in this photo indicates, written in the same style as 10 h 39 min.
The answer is 4 h 34 min
